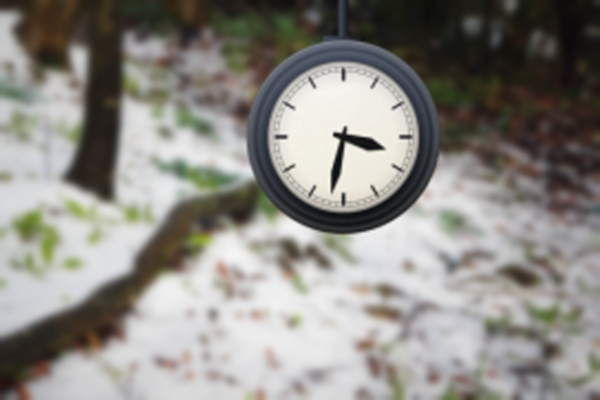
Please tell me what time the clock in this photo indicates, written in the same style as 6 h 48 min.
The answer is 3 h 32 min
